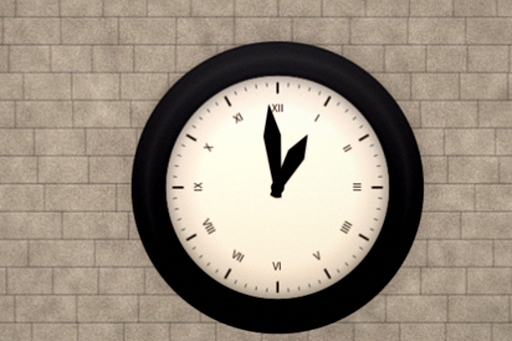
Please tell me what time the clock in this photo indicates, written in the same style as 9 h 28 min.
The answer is 12 h 59 min
